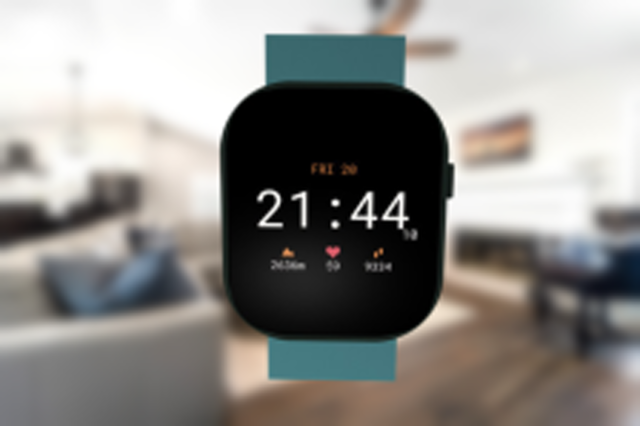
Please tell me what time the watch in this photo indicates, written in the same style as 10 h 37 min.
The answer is 21 h 44 min
